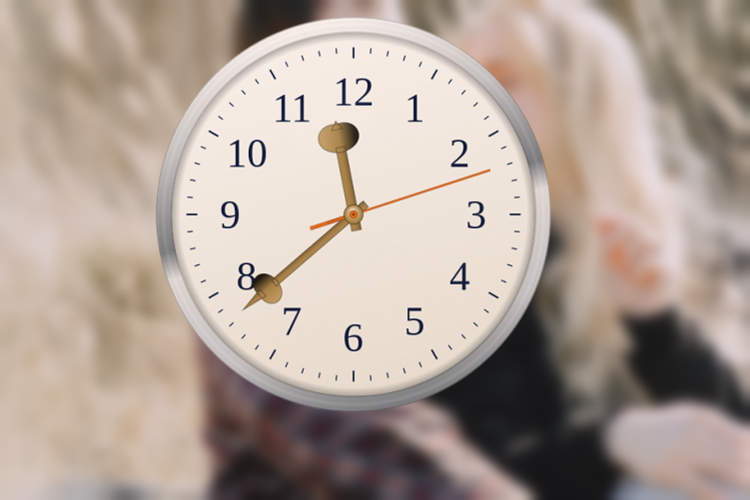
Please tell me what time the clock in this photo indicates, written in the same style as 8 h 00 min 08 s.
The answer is 11 h 38 min 12 s
